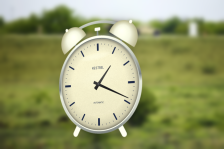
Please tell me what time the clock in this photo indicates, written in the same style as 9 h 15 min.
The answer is 1 h 19 min
